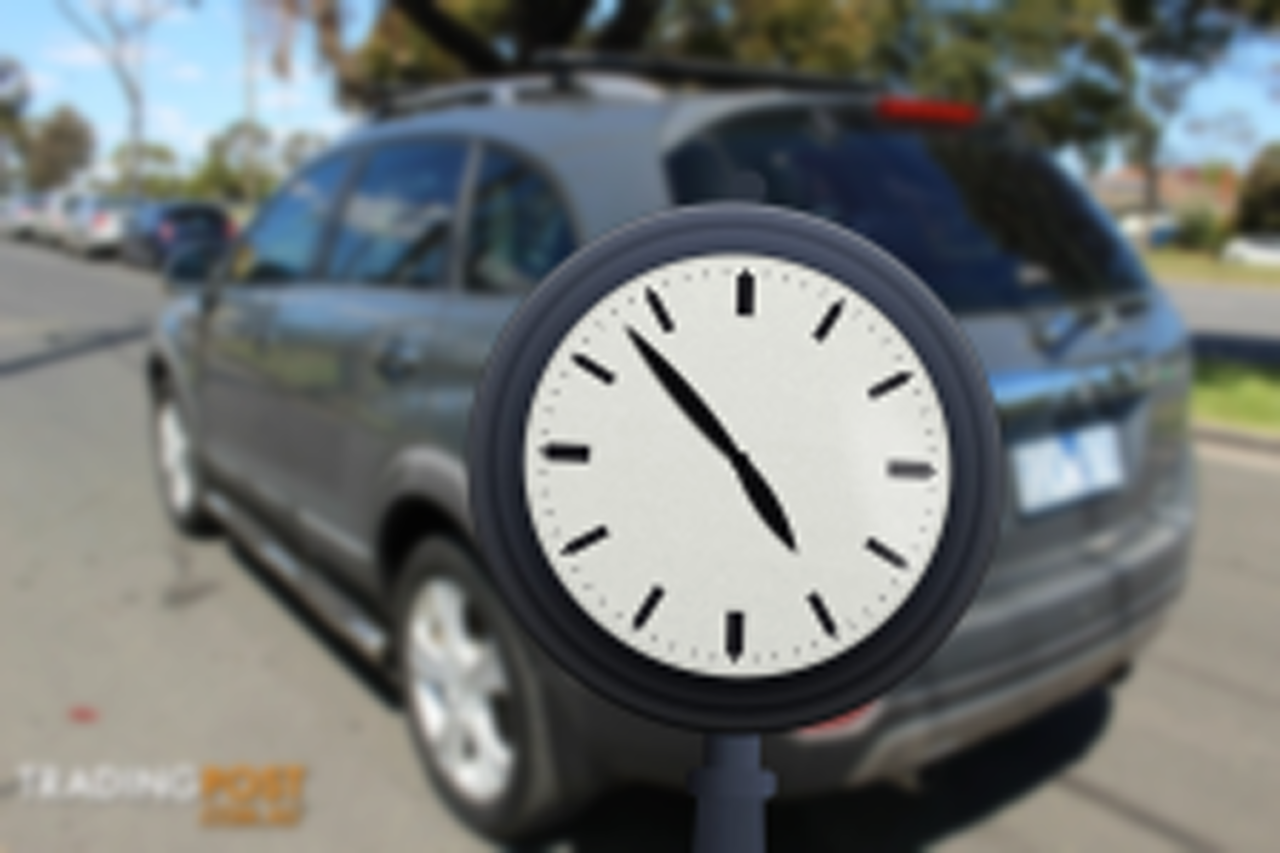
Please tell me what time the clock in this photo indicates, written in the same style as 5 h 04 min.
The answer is 4 h 53 min
